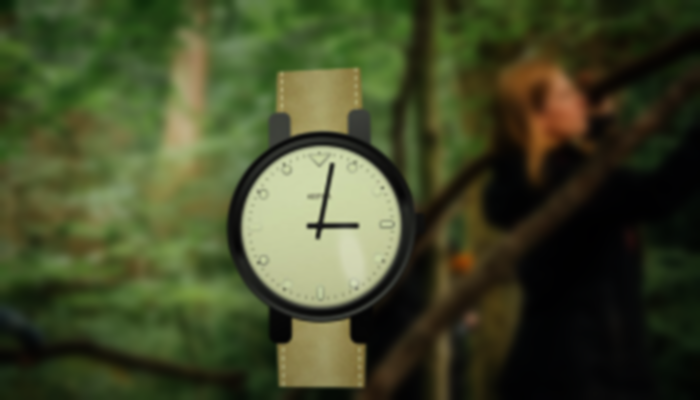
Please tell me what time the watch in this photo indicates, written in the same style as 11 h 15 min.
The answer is 3 h 02 min
